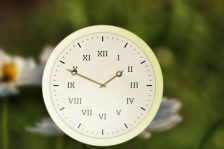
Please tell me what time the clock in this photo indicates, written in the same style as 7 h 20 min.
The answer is 1 h 49 min
